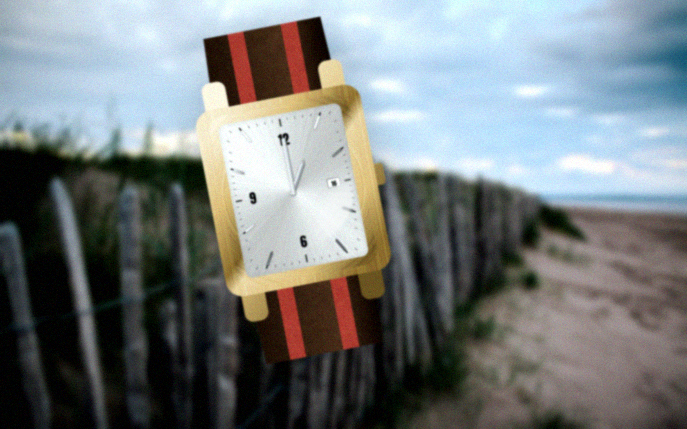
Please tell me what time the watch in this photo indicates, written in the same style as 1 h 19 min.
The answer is 1 h 00 min
